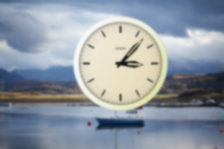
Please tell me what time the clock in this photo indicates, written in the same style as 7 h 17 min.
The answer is 3 h 07 min
